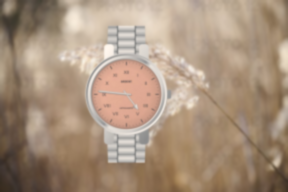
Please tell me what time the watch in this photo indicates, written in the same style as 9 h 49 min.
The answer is 4 h 46 min
